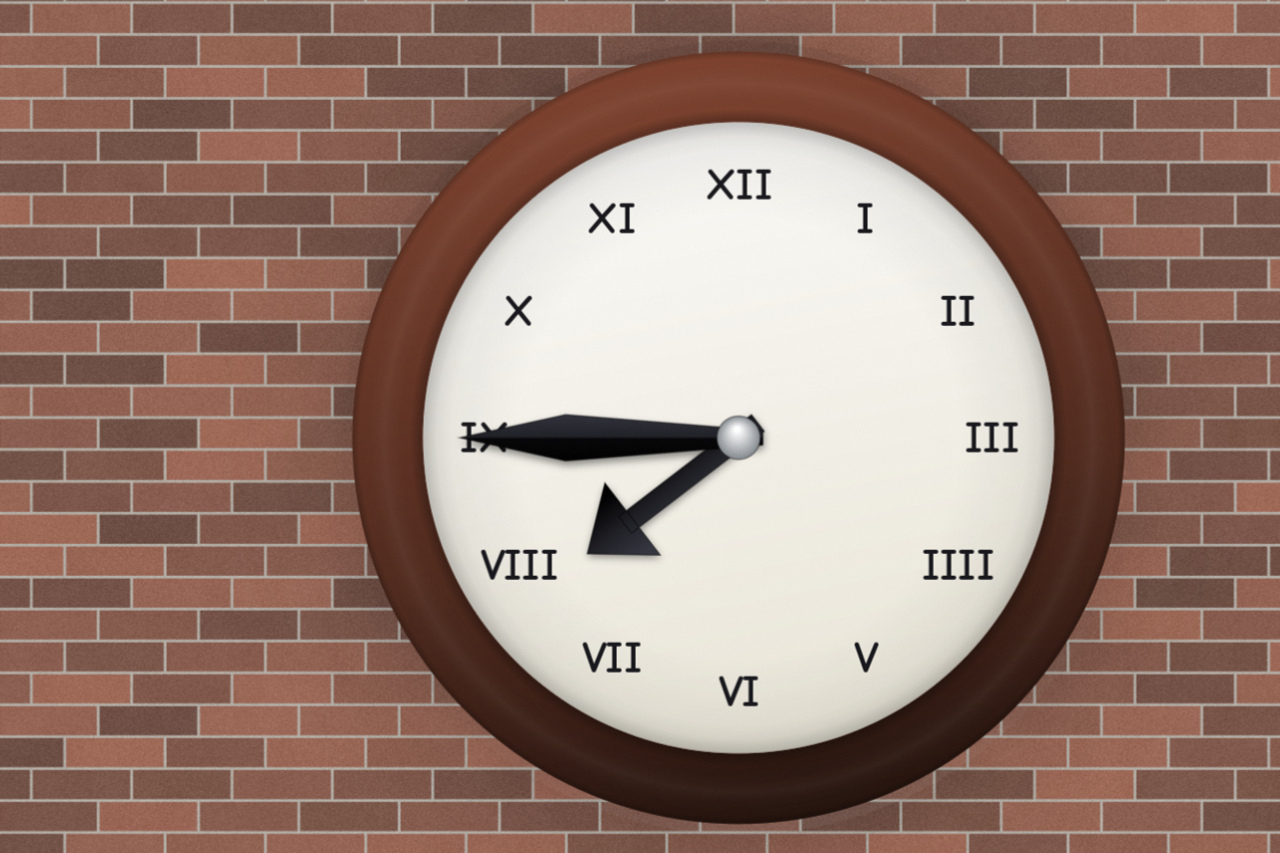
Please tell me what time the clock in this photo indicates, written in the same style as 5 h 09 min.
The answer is 7 h 45 min
